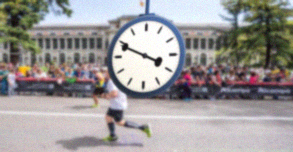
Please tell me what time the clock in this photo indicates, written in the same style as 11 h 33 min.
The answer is 3 h 49 min
